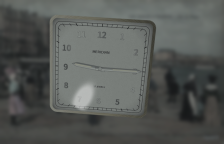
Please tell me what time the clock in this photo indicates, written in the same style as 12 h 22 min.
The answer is 9 h 15 min
